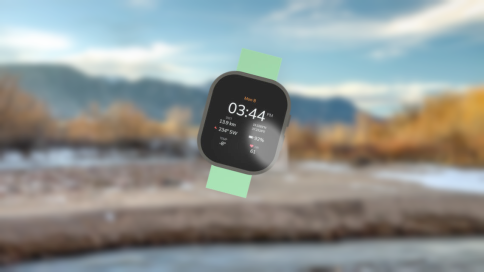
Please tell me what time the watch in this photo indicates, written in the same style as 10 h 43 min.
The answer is 3 h 44 min
